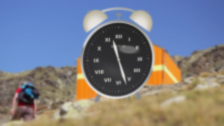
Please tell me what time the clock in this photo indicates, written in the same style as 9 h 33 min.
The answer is 11 h 27 min
